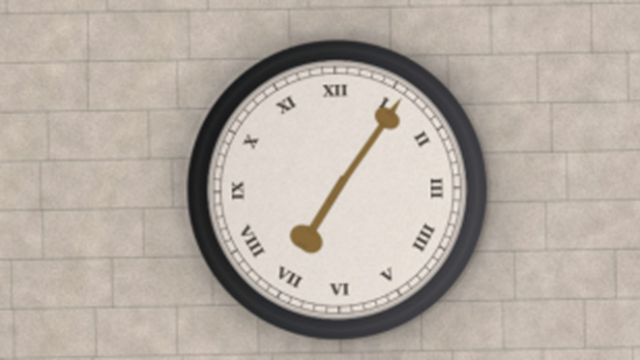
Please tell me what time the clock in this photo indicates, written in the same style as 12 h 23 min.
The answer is 7 h 06 min
